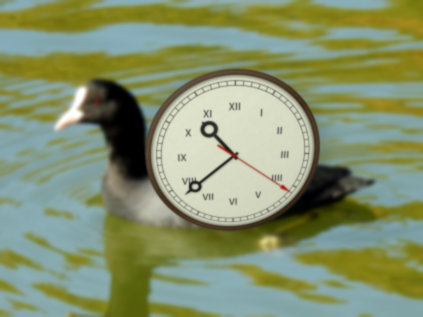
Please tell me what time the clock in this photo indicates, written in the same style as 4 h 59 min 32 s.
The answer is 10 h 38 min 21 s
